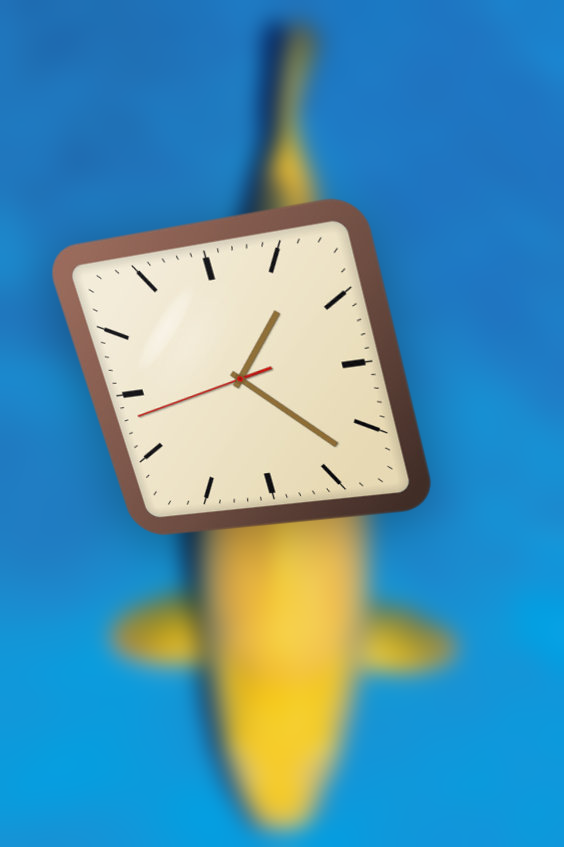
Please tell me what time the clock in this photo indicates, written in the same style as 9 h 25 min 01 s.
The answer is 1 h 22 min 43 s
